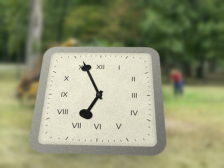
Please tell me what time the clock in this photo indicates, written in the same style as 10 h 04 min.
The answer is 6 h 56 min
